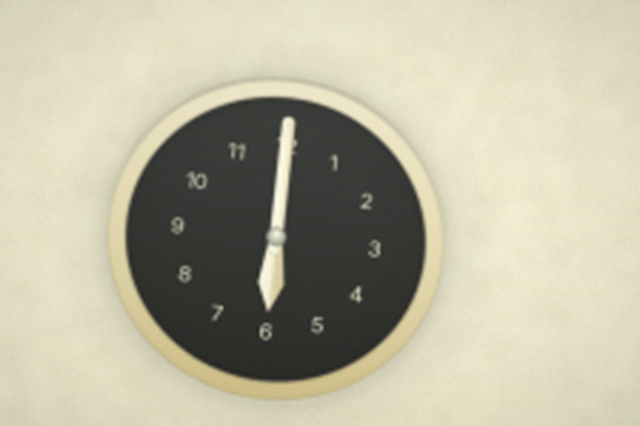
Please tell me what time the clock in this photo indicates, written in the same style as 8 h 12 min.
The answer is 6 h 00 min
